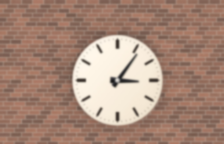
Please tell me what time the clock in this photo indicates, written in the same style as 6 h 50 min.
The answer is 3 h 06 min
